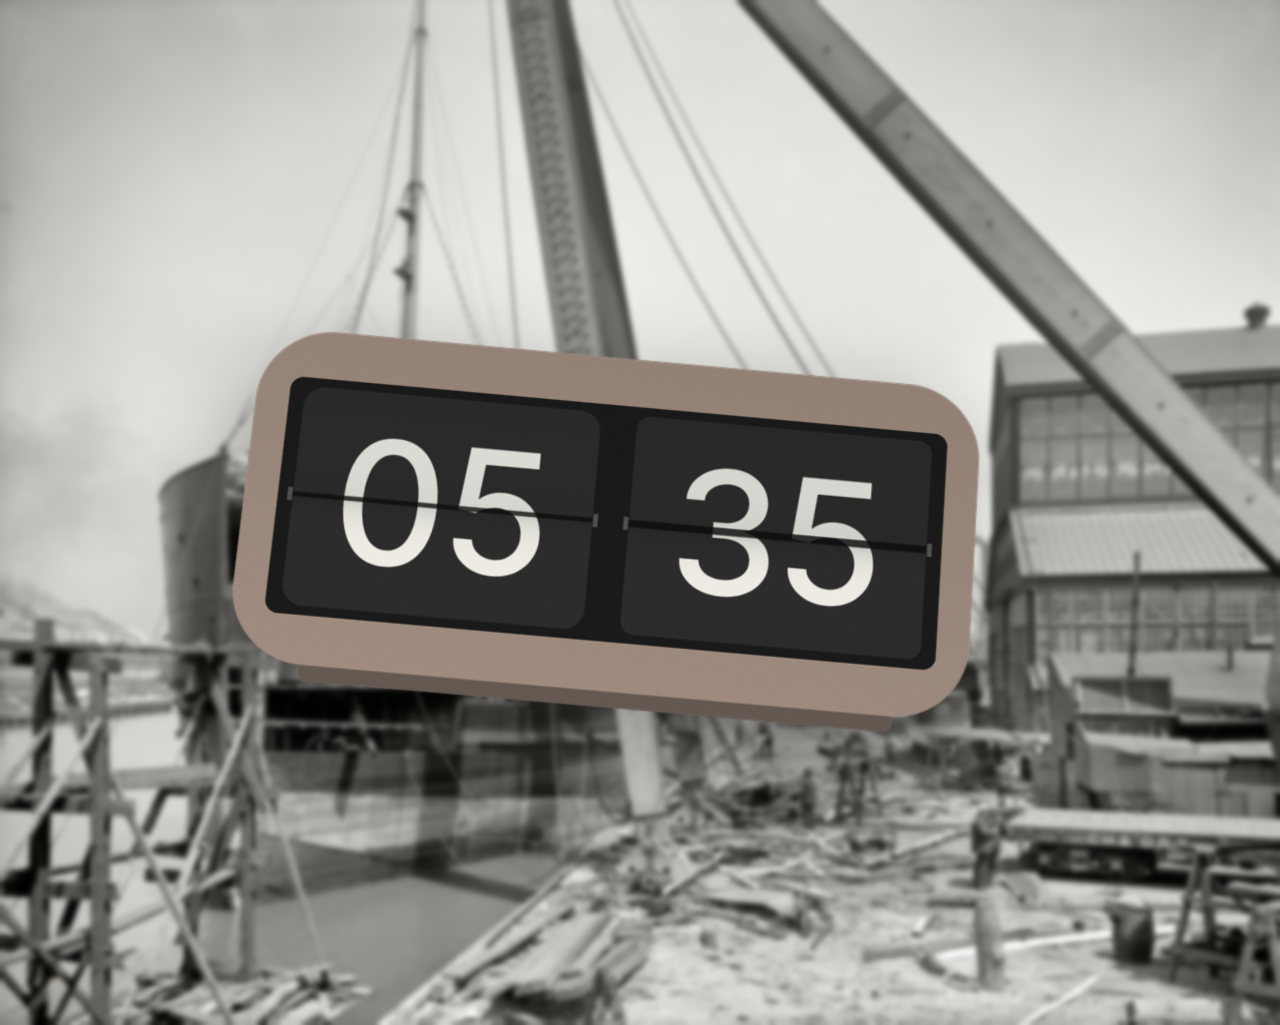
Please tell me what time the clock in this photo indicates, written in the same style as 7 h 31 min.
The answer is 5 h 35 min
